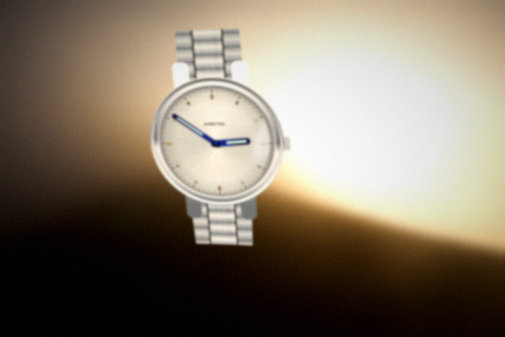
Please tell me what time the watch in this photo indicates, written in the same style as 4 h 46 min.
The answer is 2 h 51 min
